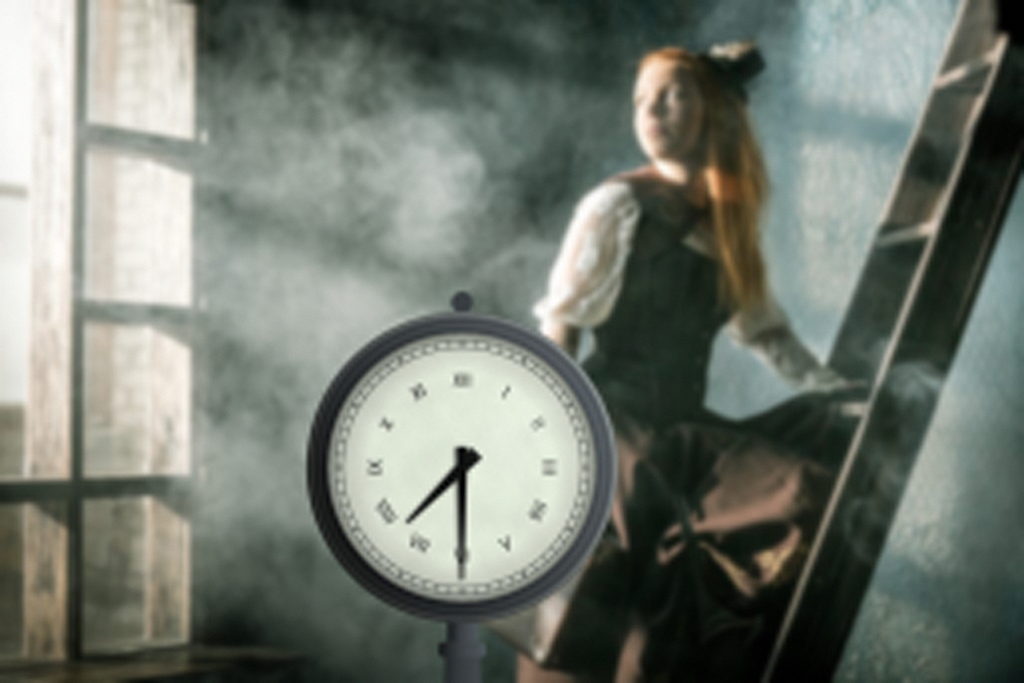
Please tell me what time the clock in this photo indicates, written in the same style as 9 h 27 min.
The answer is 7 h 30 min
